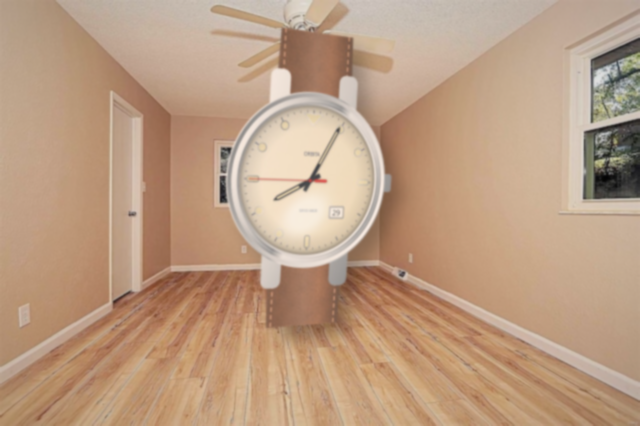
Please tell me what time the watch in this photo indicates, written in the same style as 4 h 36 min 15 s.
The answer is 8 h 04 min 45 s
